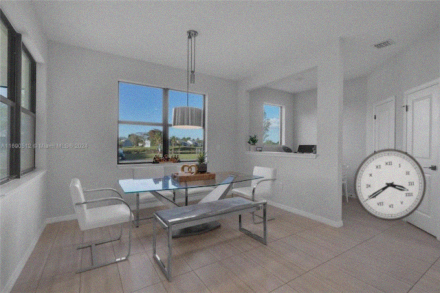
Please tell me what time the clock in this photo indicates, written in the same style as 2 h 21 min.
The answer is 3 h 40 min
